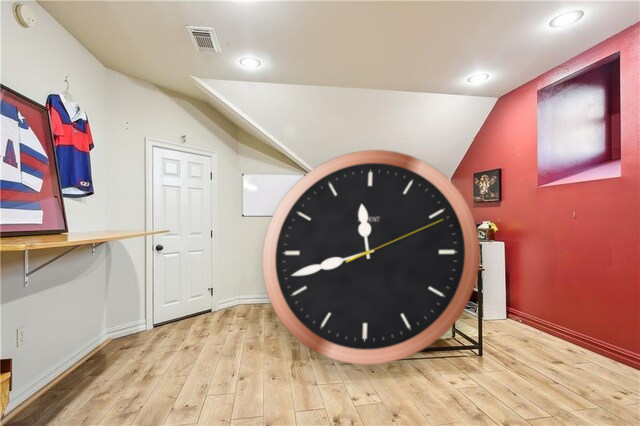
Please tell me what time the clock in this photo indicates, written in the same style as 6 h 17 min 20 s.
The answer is 11 h 42 min 11 s
